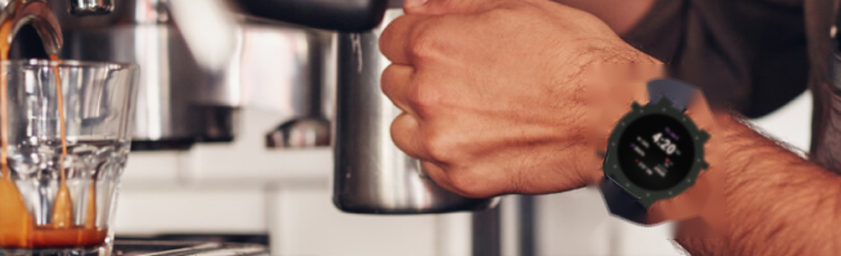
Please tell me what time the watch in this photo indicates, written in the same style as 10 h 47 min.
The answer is 4 h 20 min
